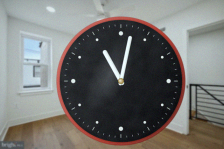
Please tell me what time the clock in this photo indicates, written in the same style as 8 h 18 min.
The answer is 11 h 02 min
